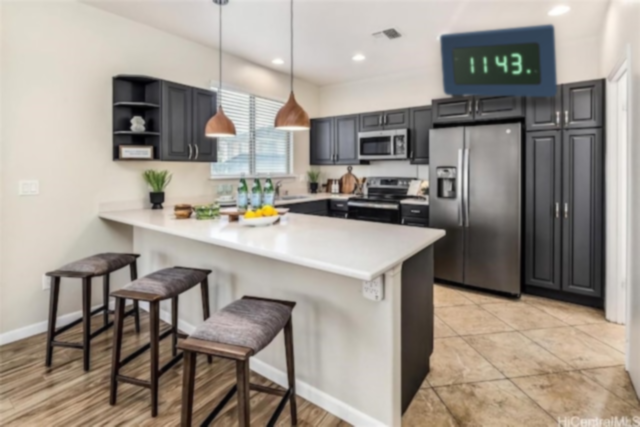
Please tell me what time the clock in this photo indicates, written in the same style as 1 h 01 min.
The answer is 11 h 43 min
